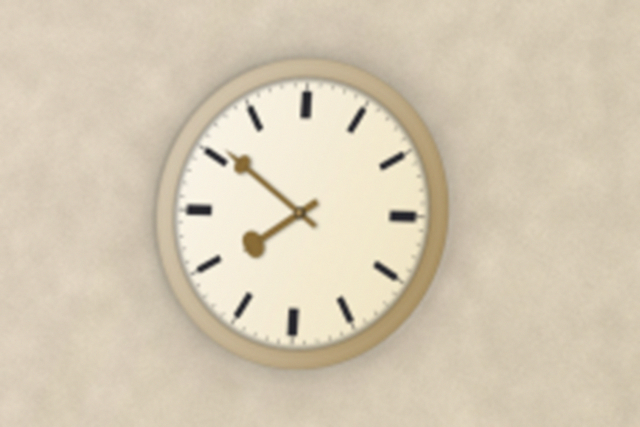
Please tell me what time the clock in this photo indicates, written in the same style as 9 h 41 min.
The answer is 7 h 51 min
